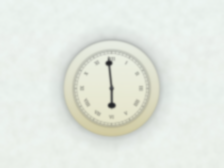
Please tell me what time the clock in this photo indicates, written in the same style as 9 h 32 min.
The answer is 5 h 59 min
